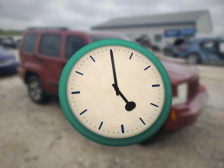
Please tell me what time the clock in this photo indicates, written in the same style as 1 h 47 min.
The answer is 5 h 00 min
